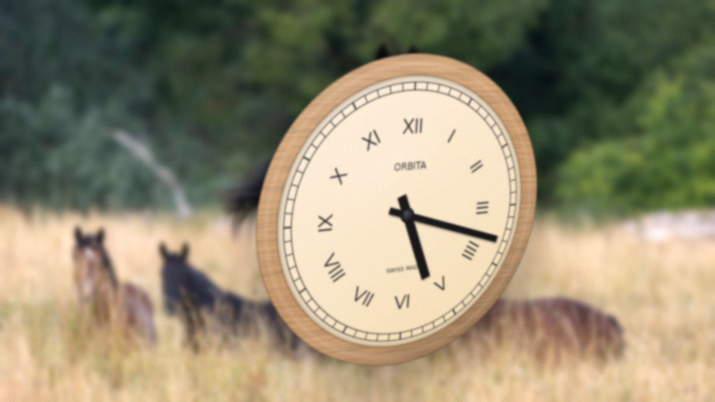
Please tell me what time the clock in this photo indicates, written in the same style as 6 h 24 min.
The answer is 5 h 18 min
